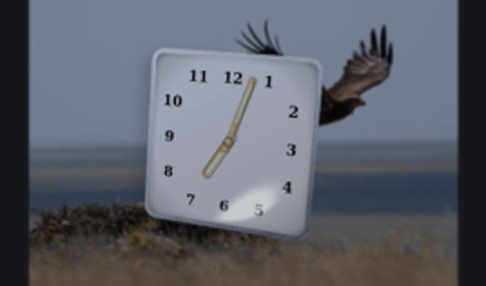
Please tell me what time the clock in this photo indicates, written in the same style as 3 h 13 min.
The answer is 7 h 03 min
